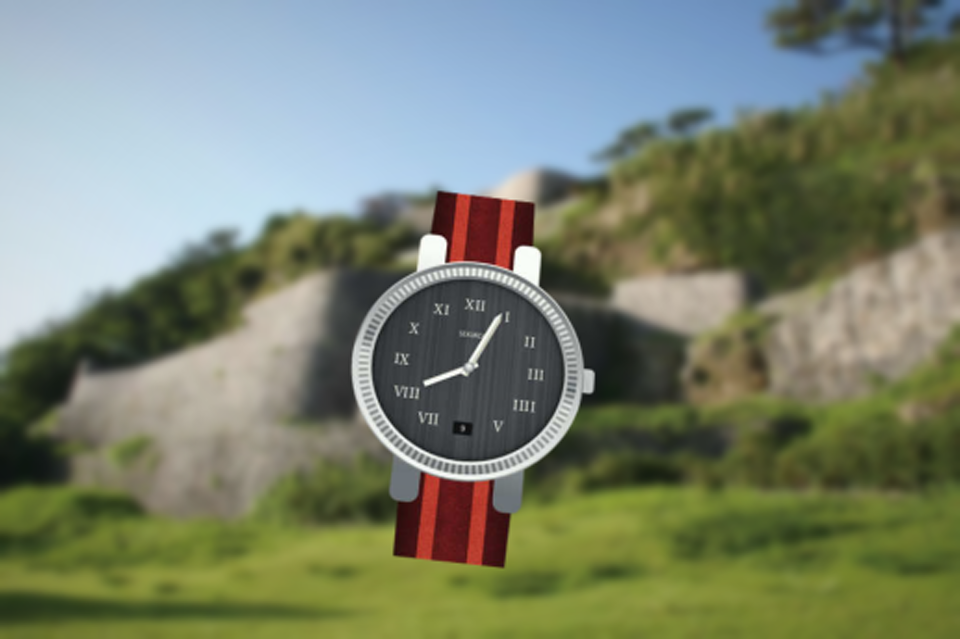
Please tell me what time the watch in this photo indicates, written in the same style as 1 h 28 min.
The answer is 8 h 04 min
